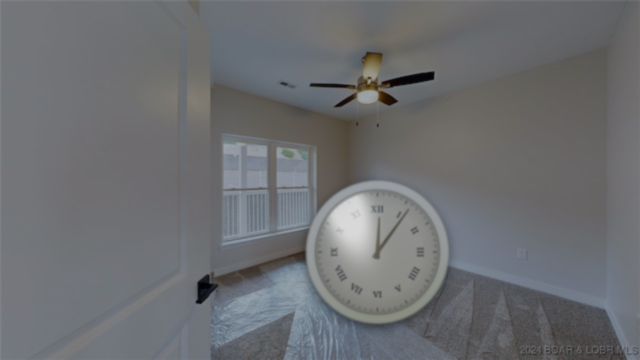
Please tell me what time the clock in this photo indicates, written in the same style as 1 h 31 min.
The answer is 12 h 06 min
